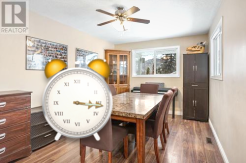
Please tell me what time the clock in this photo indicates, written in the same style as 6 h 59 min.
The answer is 3 h 16 min
